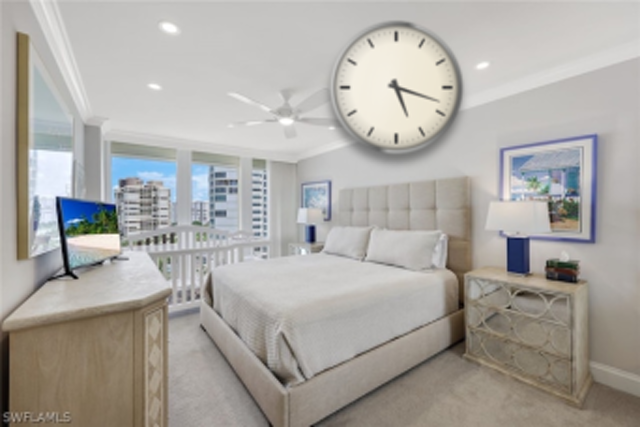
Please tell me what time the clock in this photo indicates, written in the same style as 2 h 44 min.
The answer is 5 h 18 min
